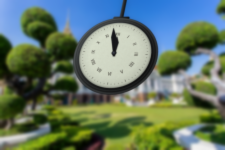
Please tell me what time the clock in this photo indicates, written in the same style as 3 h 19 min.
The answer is 11 h 58 min
